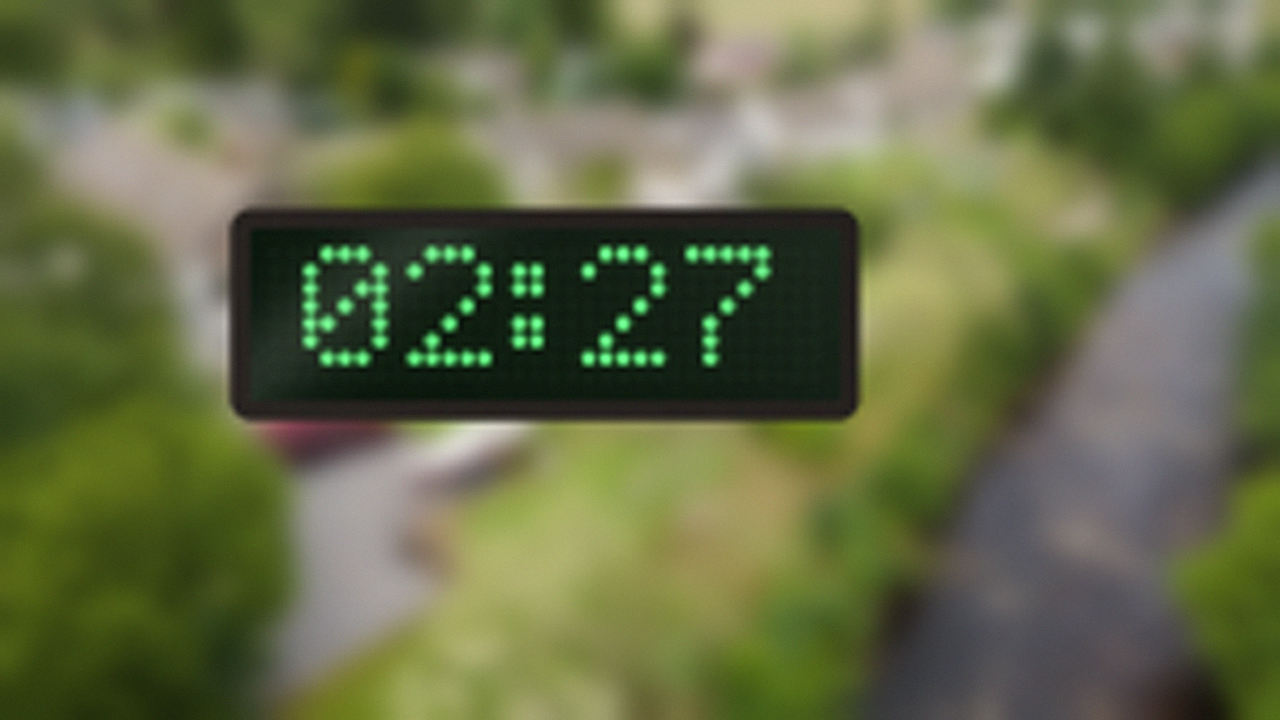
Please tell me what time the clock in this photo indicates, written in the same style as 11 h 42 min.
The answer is 2 h 27 min
